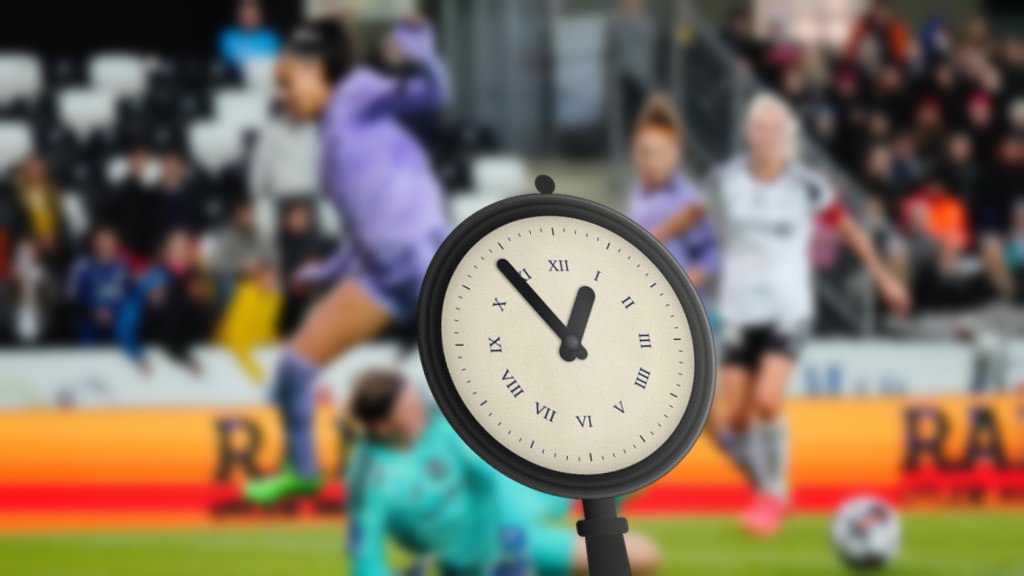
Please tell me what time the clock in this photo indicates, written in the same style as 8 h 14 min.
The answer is 12 h 54 min
